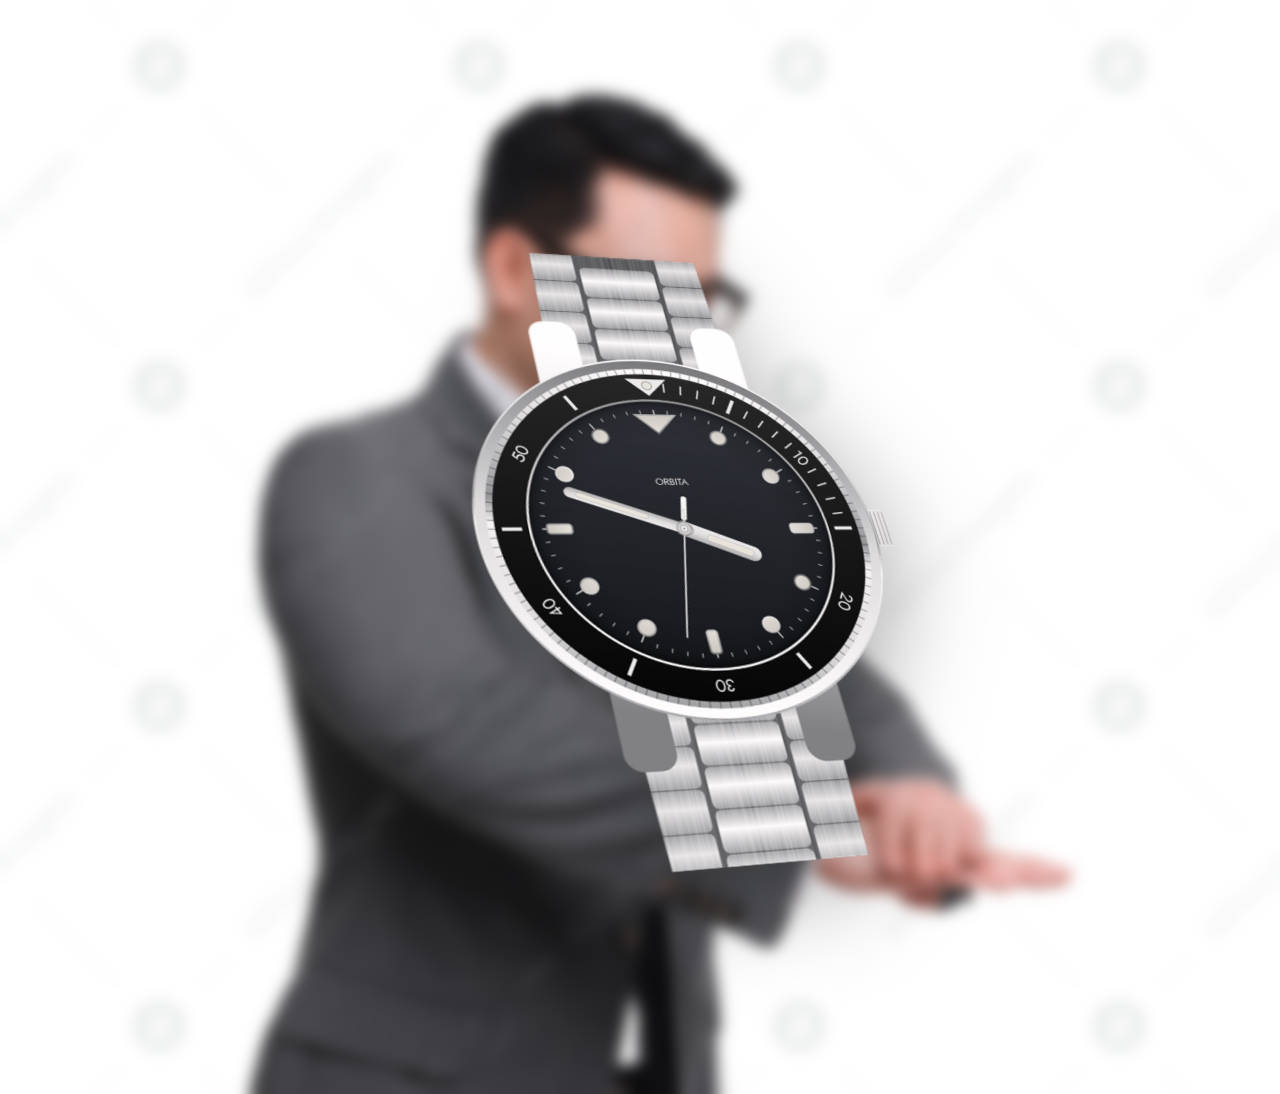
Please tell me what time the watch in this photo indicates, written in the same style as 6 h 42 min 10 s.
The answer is 3 h 48 min 32 s
